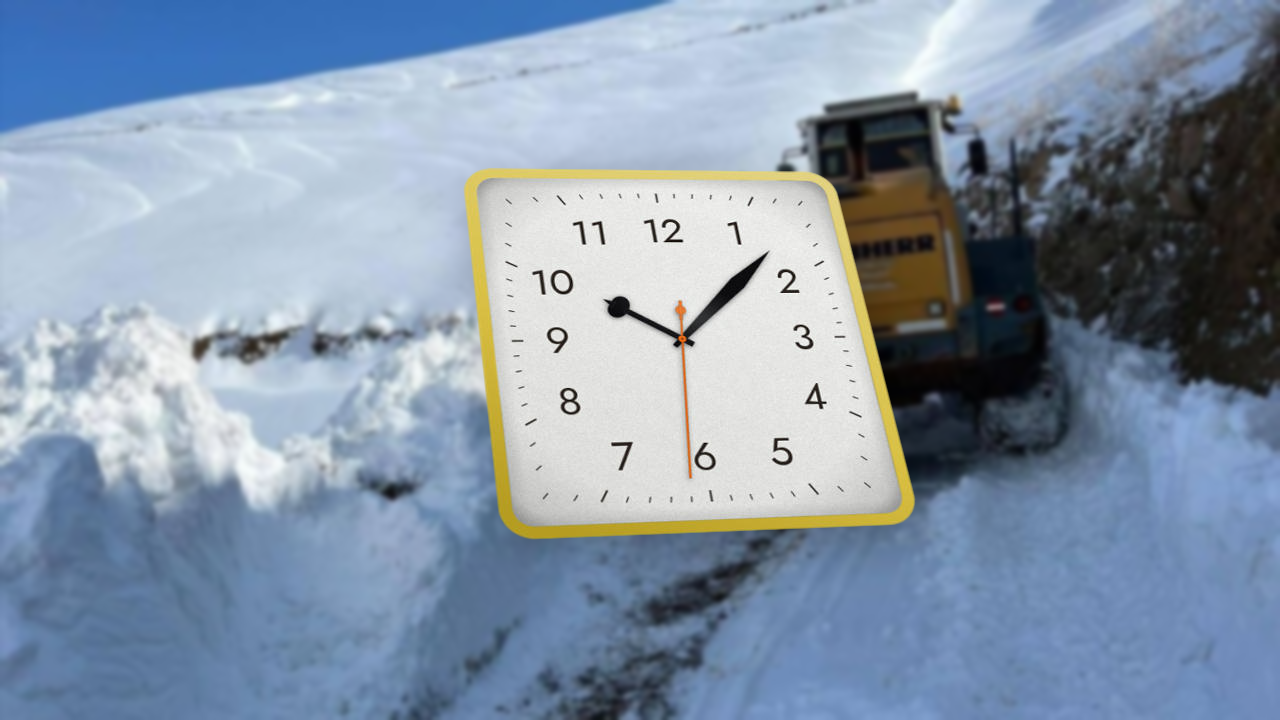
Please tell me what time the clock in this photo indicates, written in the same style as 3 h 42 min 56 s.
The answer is 10 h 07 min 31 s
